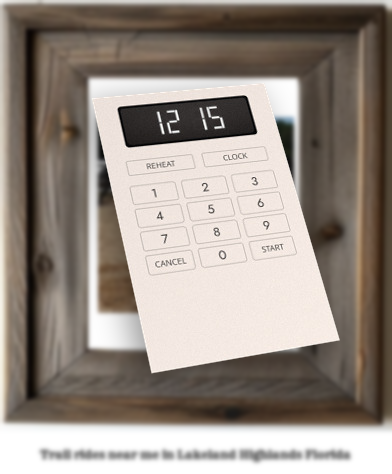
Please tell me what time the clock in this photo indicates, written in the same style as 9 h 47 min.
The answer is 12 h 15 min
